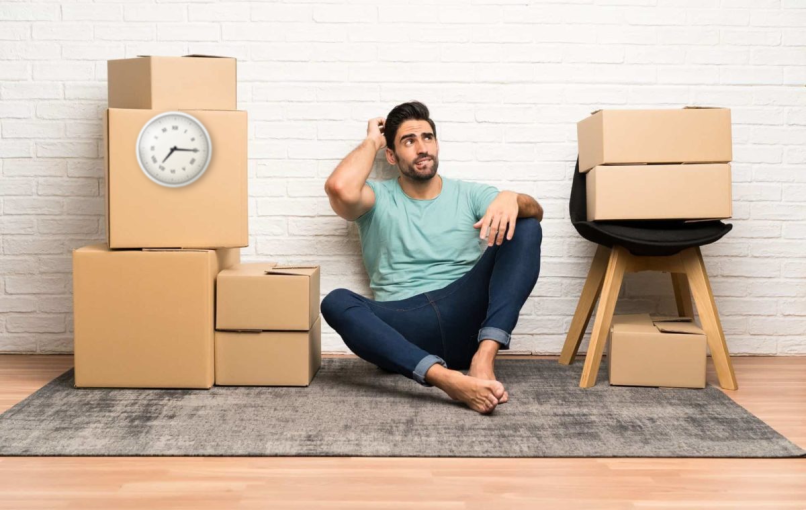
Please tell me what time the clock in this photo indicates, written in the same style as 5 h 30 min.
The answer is 7 h 15 min
